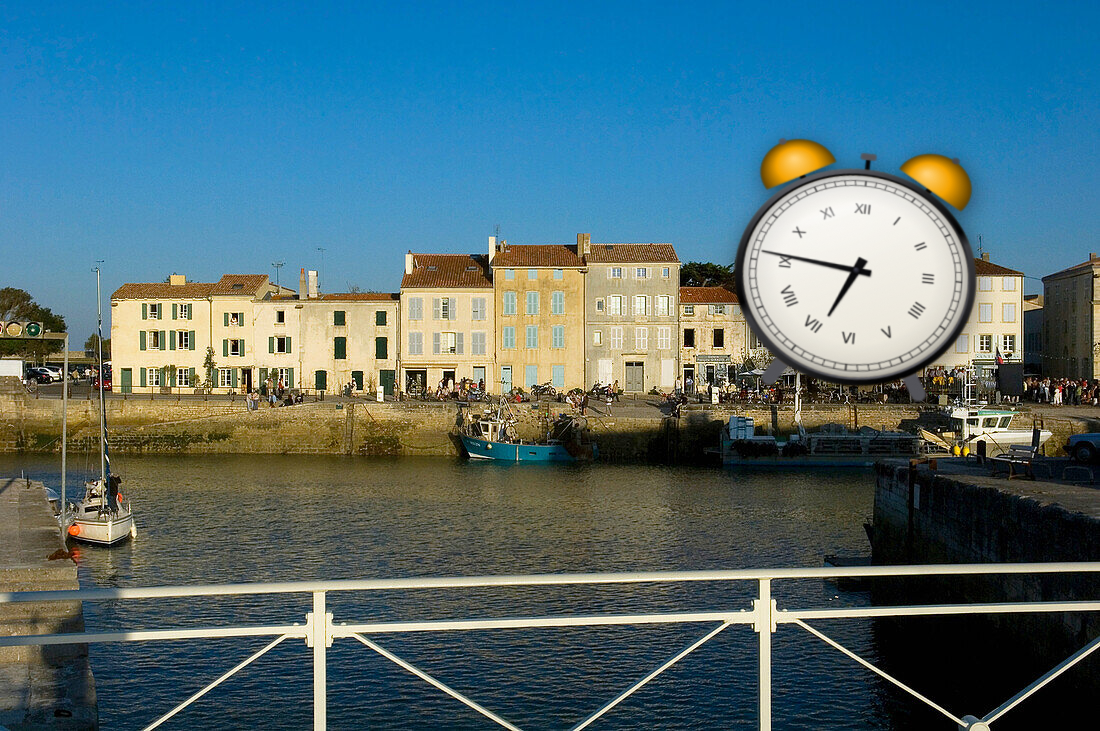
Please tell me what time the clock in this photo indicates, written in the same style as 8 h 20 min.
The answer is 6 h 46 min
